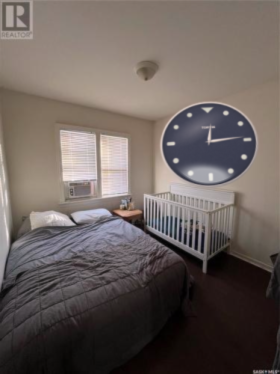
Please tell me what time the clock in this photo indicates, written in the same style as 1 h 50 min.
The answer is 12 h 14 min
